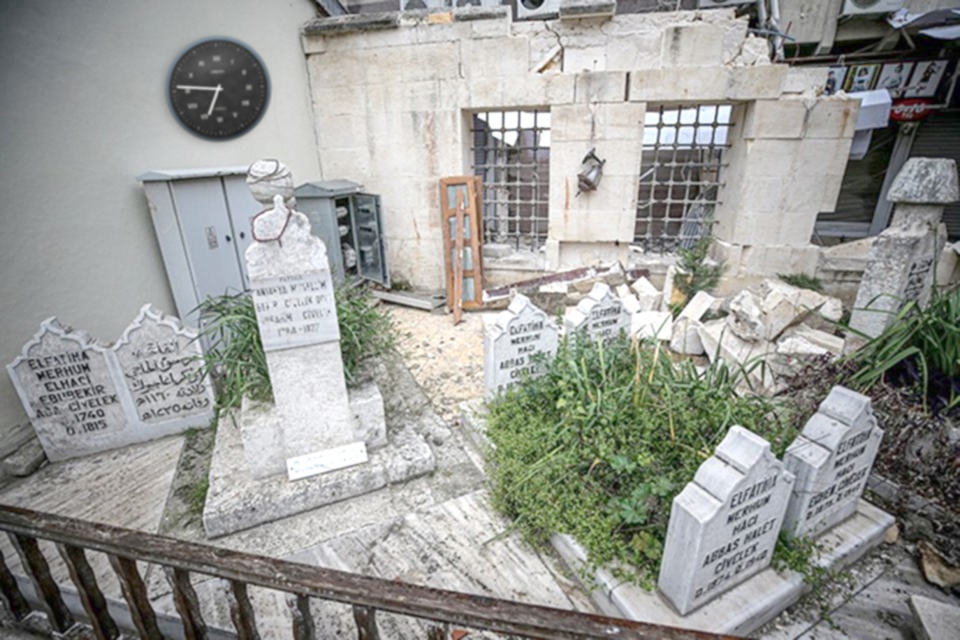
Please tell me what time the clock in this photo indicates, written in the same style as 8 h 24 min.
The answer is 6 h 46 min
